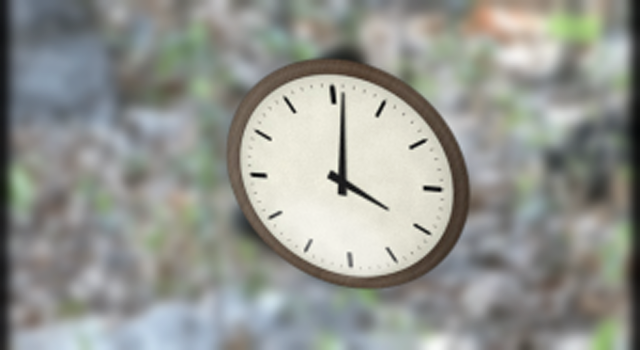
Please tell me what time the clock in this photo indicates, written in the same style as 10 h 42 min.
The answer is 4 h 01 min
